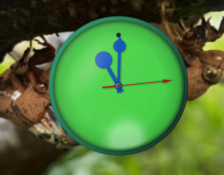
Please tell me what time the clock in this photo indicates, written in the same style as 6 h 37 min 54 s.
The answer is 11 h 00 min 14 s
